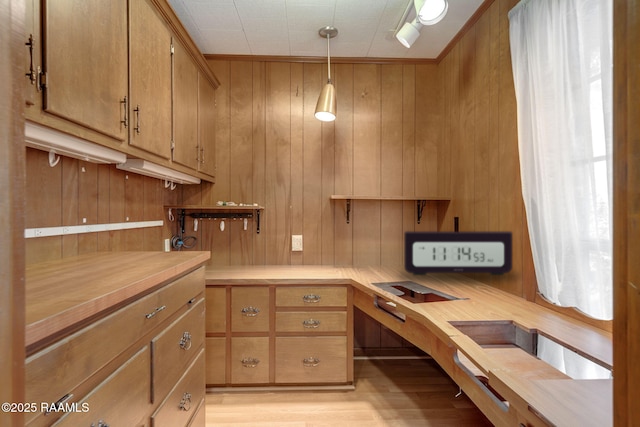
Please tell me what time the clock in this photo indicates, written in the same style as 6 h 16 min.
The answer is 11 h 14 min
